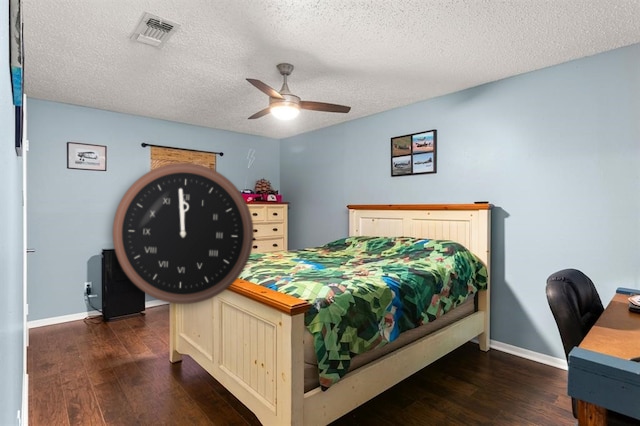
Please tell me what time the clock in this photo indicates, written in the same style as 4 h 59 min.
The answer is 11 h 59 min
